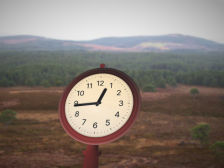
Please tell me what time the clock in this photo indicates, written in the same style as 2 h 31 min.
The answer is 12 h 44 min
